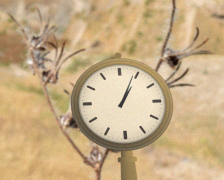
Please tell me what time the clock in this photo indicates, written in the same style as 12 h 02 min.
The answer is 1 h 04 min
